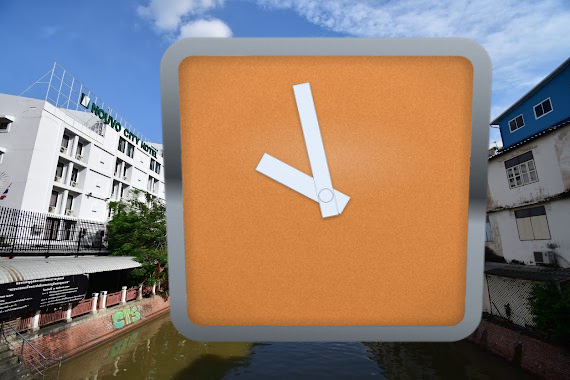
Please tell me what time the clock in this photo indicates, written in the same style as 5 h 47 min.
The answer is 9 h 58 min
